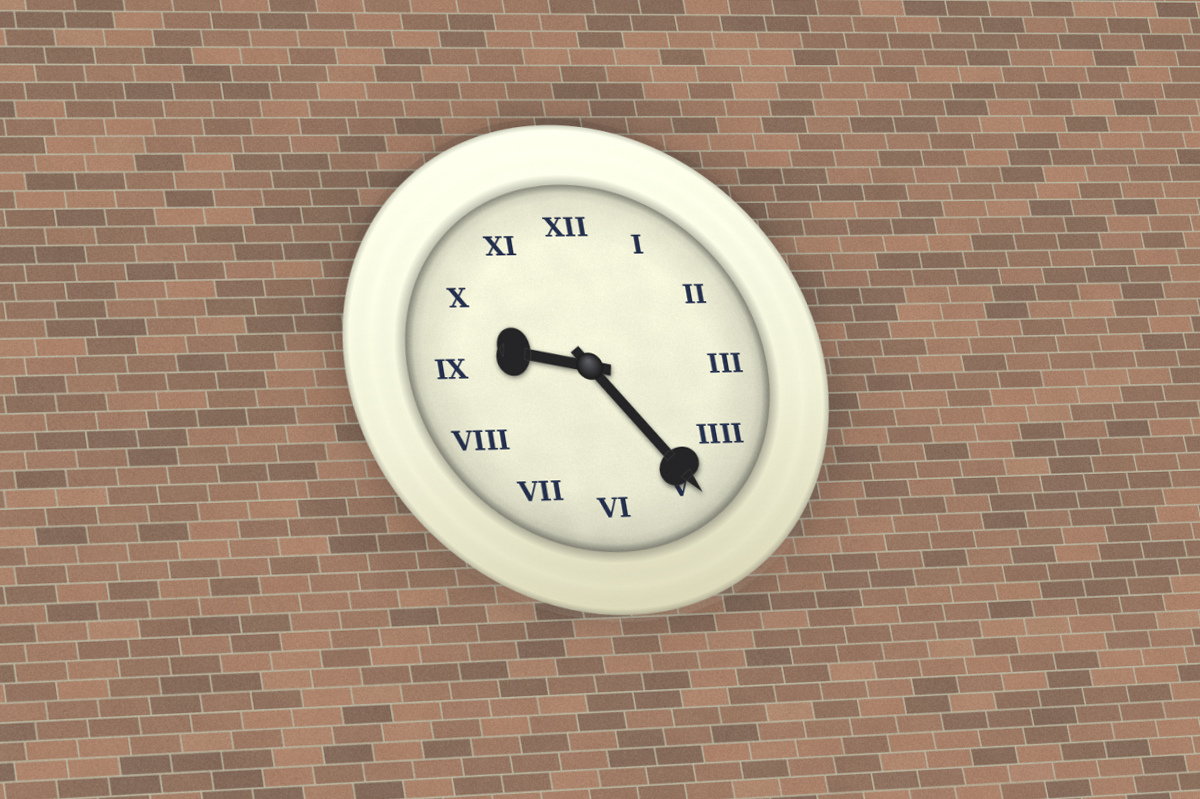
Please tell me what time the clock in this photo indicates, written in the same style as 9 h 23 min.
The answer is 9 h 24 min
